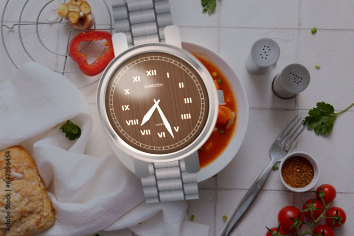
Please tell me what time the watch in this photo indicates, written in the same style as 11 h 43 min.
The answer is 7 h 27 min
